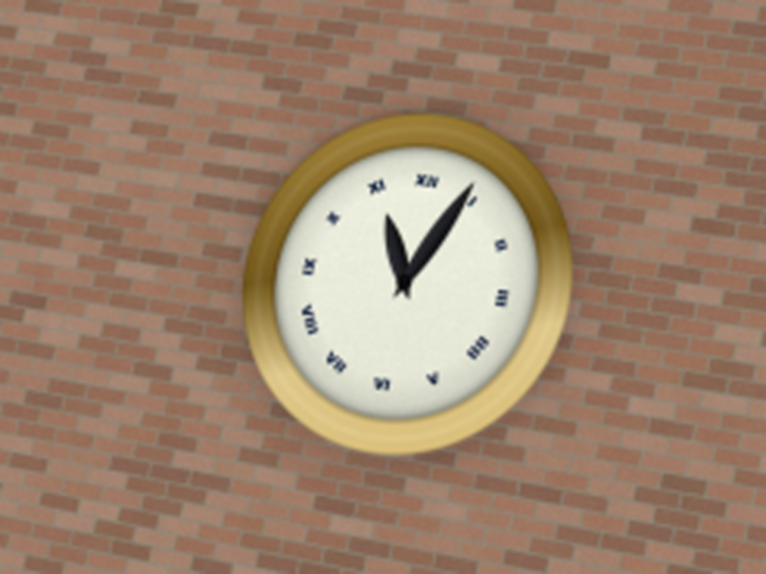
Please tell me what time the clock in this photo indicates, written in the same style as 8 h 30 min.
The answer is 11 h 04 min
